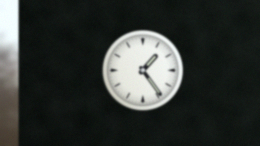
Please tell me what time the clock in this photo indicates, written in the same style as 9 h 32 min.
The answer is 1 h 24 min
